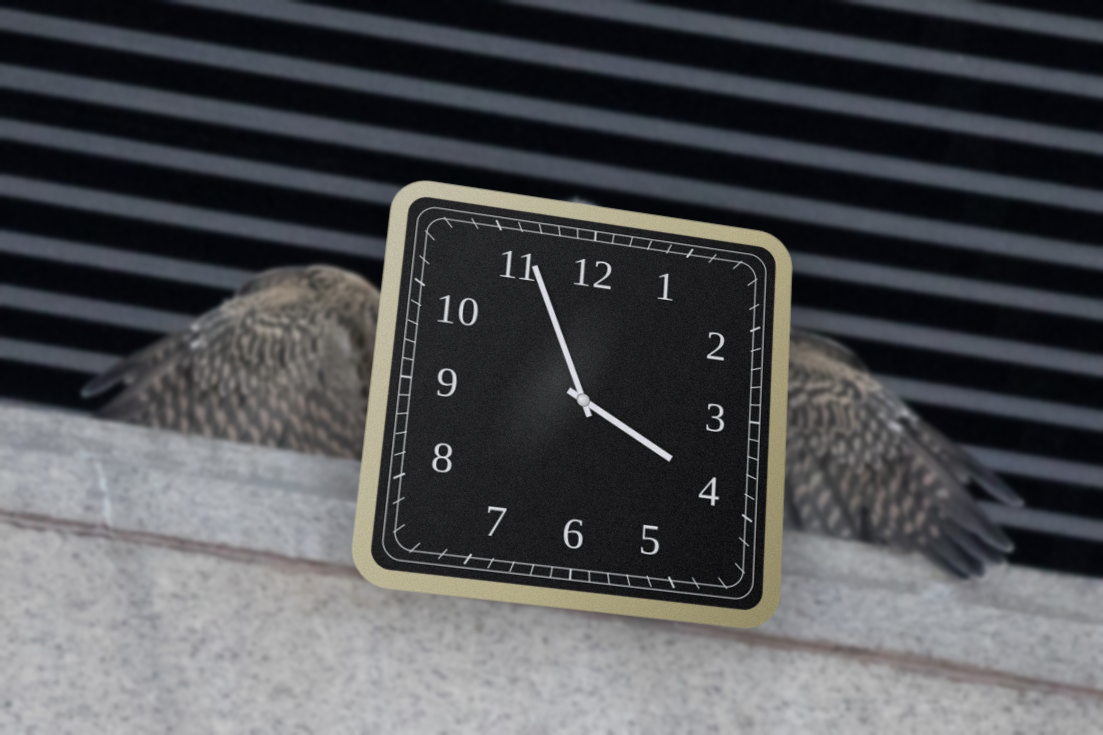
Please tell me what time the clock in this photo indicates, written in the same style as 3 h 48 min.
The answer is 3 h 56 min
